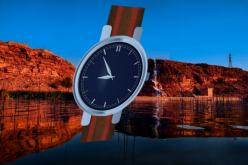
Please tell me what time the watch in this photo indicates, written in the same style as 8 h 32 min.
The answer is 8 h 54 min
